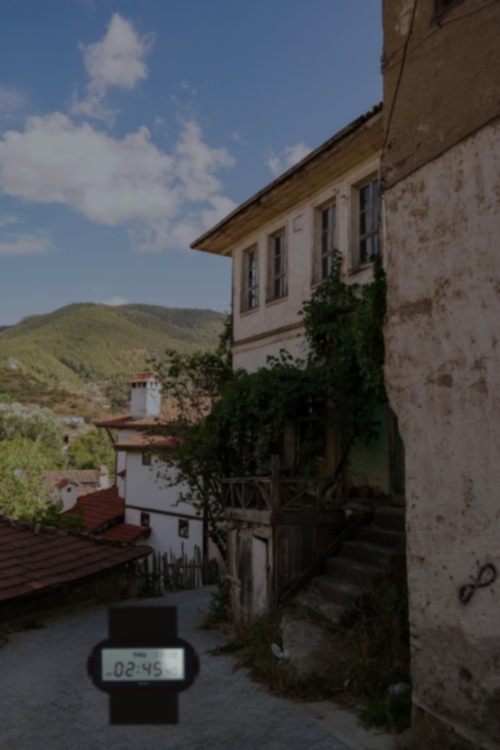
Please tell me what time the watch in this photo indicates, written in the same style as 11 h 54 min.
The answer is 2 h 45 min
